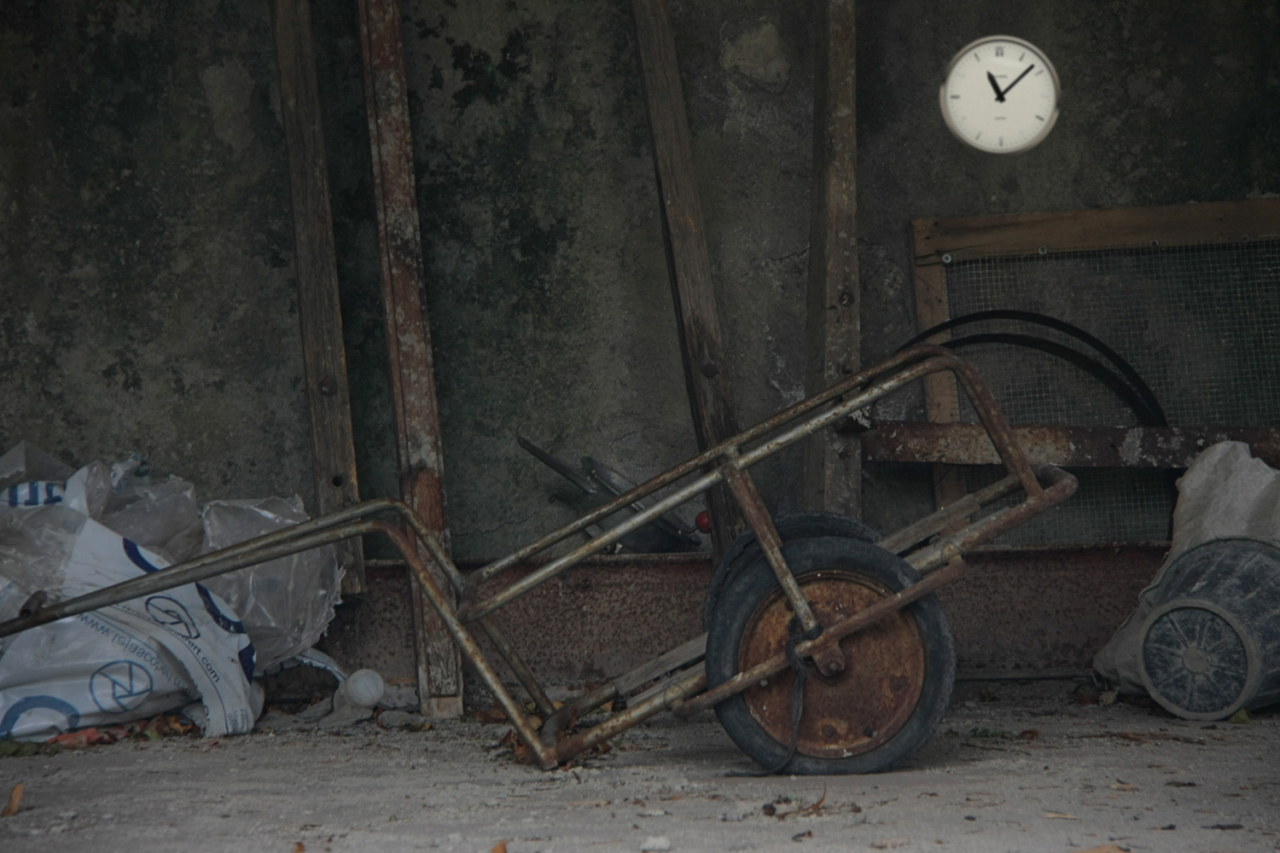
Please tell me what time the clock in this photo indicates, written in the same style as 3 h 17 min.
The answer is 11 h 08 min
